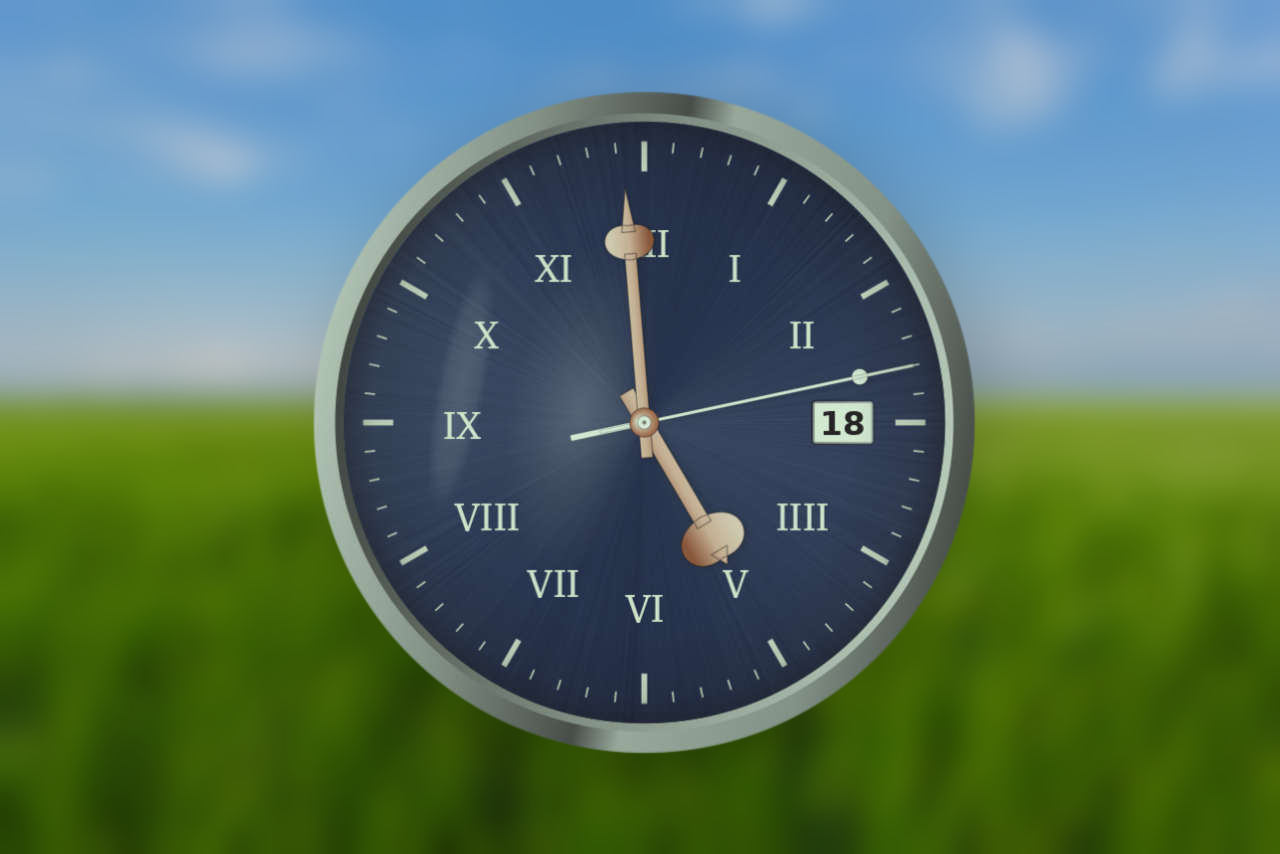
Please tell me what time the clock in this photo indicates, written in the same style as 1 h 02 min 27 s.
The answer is 4 h 59 min 13 s
